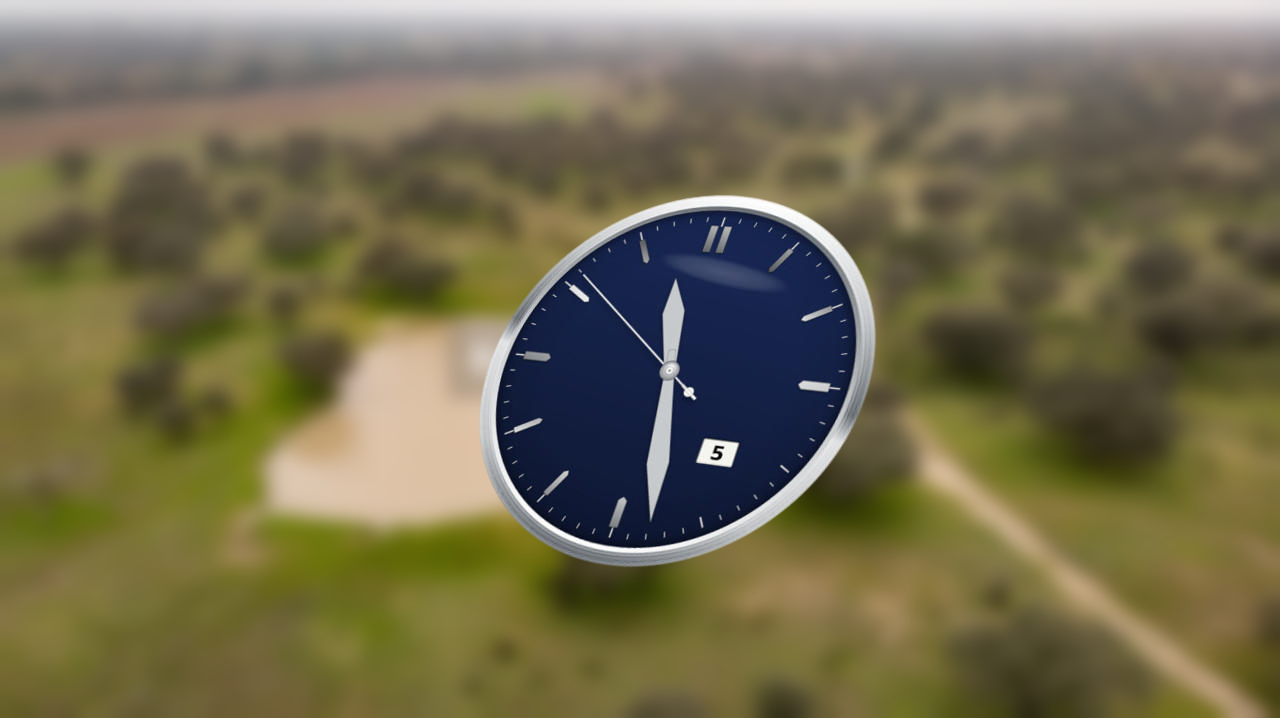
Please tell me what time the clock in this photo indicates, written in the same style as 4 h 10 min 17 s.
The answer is 11 h 27 min 51 s
